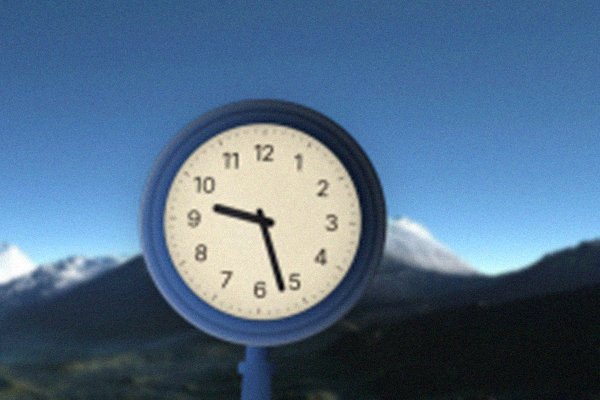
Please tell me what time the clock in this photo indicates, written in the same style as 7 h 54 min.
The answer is 9 h 27 min
